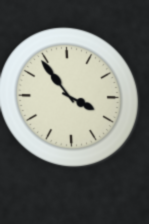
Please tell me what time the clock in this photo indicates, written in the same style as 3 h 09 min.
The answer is 3 h 54 min
